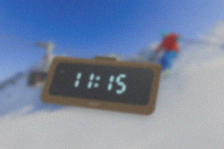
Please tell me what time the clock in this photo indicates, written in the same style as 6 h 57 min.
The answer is 11 h 15 min
